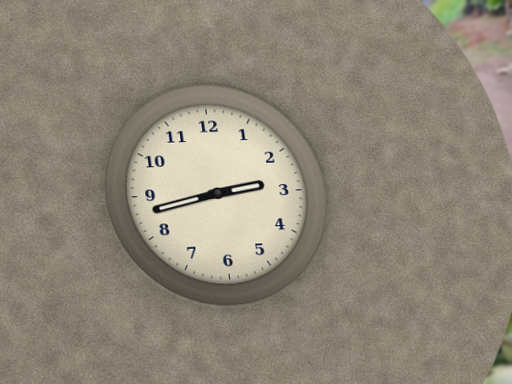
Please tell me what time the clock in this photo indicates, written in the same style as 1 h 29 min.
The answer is 2 h 43 min
